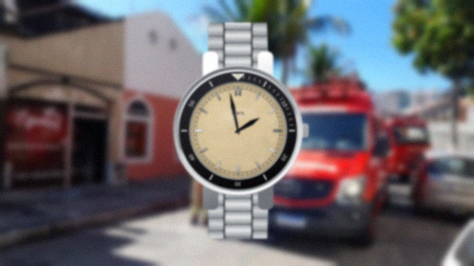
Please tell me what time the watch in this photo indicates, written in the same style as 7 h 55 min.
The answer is 1 h 58 min
